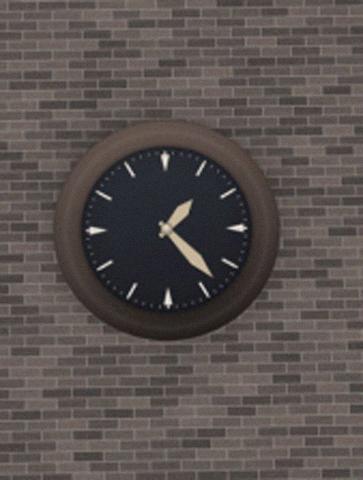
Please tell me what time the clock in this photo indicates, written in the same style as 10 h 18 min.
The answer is 1 h 23 min
